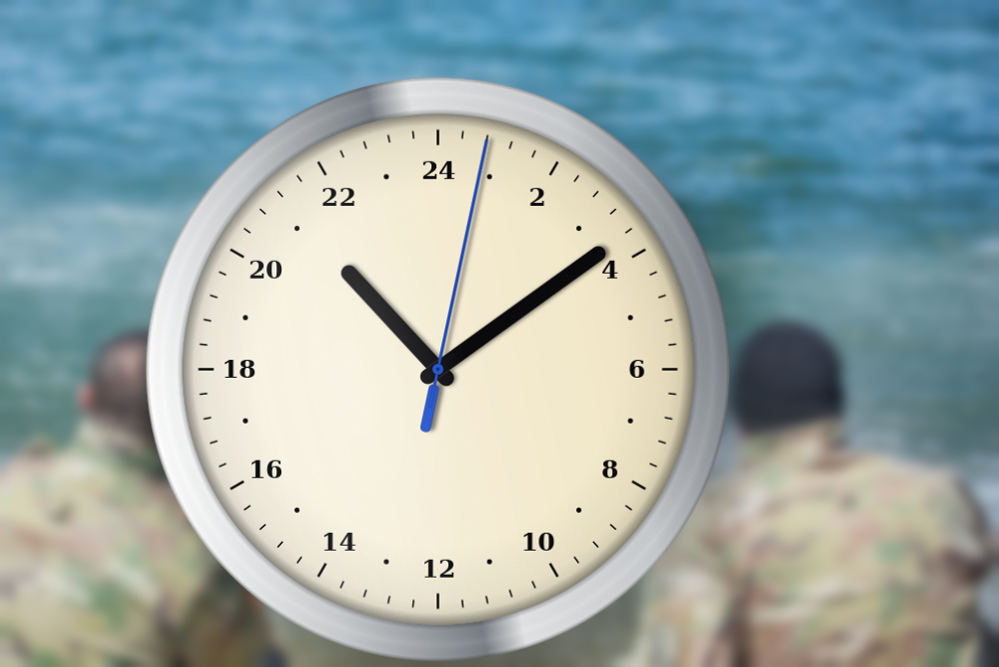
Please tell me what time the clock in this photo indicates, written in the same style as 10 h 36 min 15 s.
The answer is 21 h 09 min 02 s
